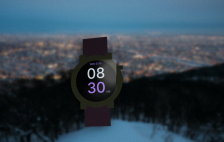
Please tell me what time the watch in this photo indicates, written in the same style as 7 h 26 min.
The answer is 8 h 30 min
